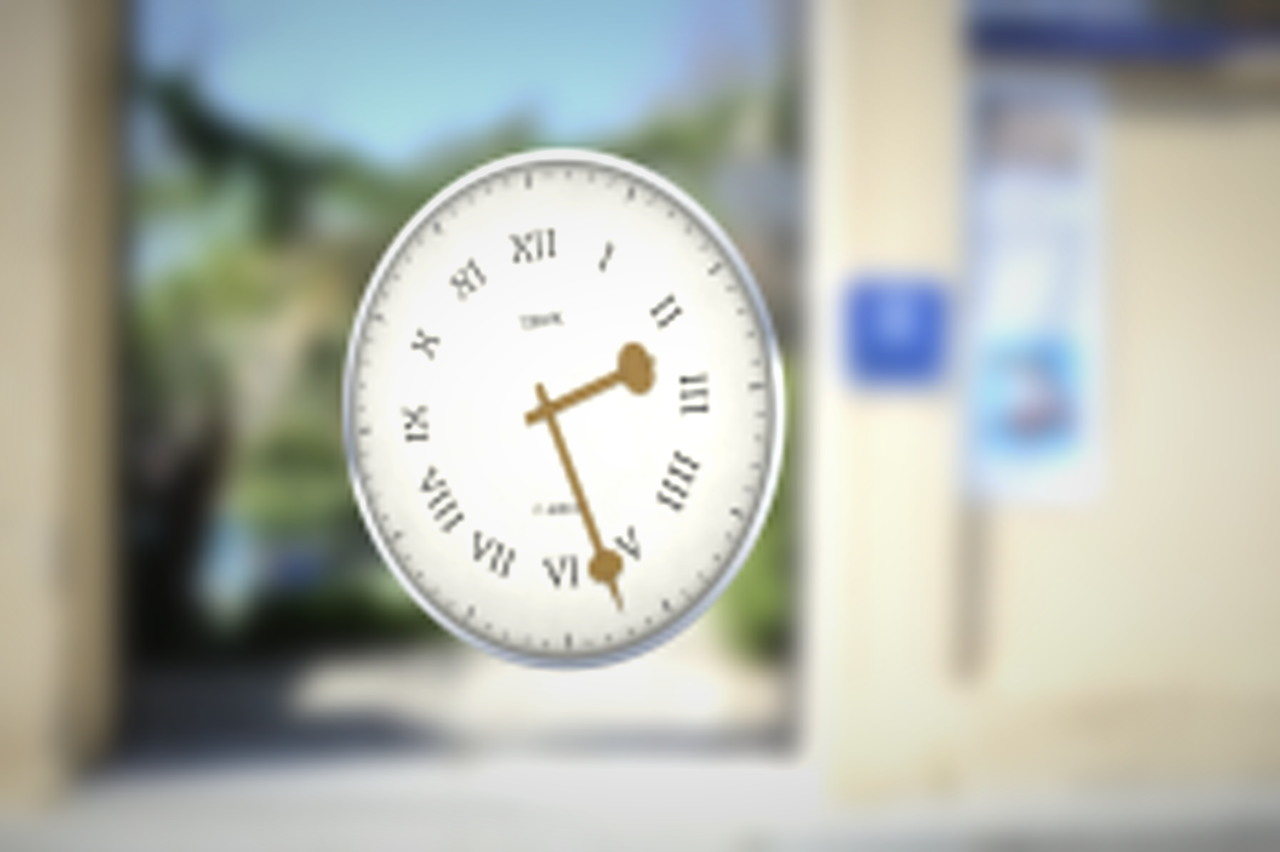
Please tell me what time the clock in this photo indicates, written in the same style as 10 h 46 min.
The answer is 2 h 27 min
